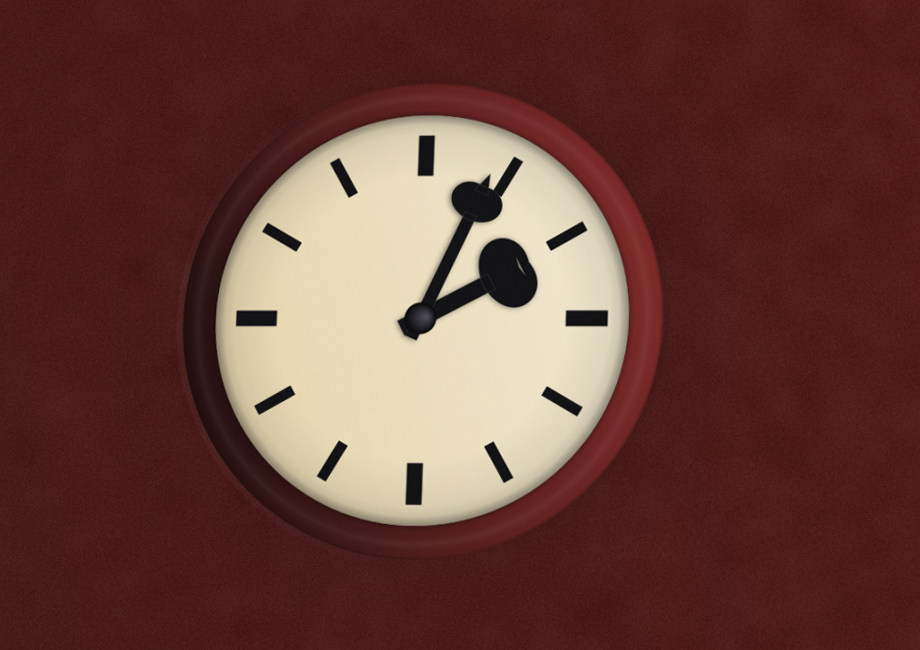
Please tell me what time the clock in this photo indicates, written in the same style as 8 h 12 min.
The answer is 2 h 04 min
